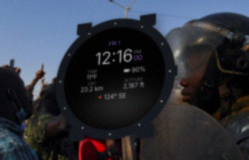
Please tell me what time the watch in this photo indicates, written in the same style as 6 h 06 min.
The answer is 12 h 16 min
